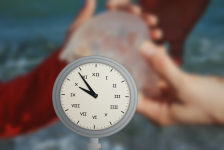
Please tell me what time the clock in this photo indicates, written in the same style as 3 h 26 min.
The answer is 9 h 54 min
